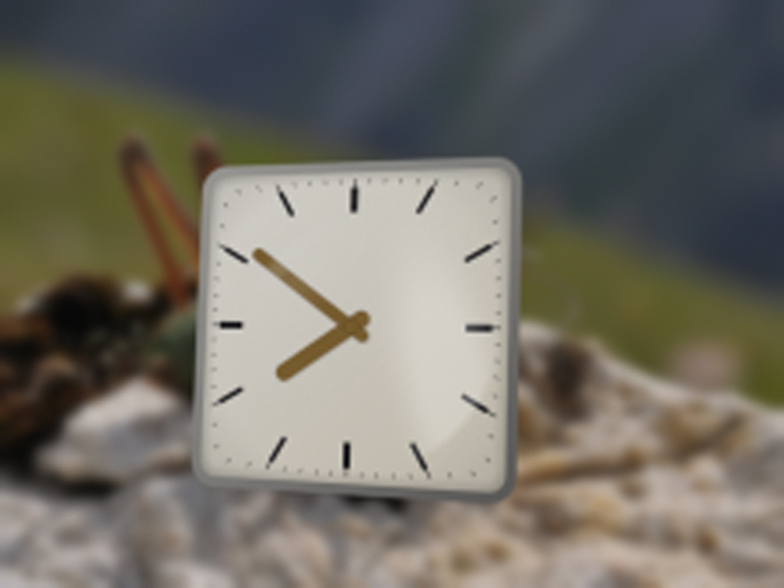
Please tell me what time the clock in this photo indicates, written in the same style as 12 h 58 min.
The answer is 7 h 51 min
